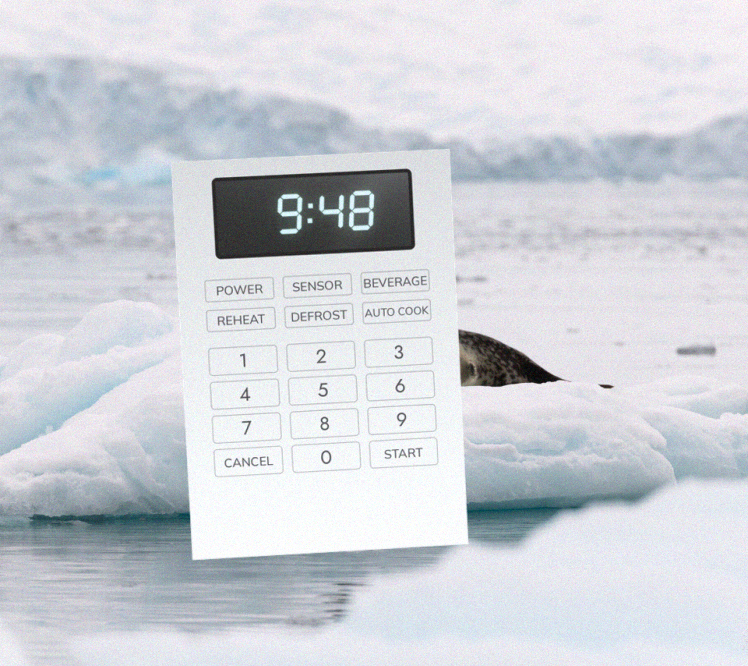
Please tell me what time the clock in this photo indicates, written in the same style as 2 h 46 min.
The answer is 9 h 48 min
